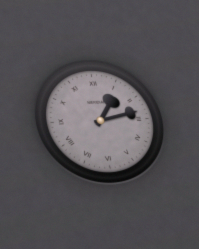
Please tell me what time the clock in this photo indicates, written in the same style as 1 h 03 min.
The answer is 1 h 13 min
